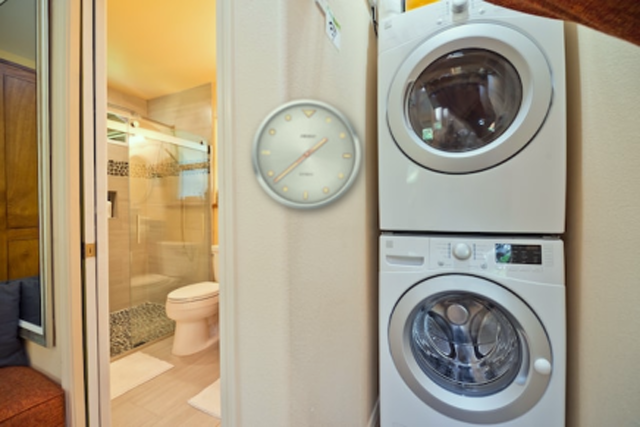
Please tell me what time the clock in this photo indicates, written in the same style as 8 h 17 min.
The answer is 1 h 38 min
